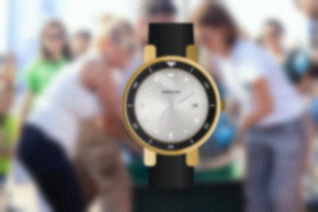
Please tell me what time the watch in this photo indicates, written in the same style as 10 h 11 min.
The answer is 7 h 10 min
